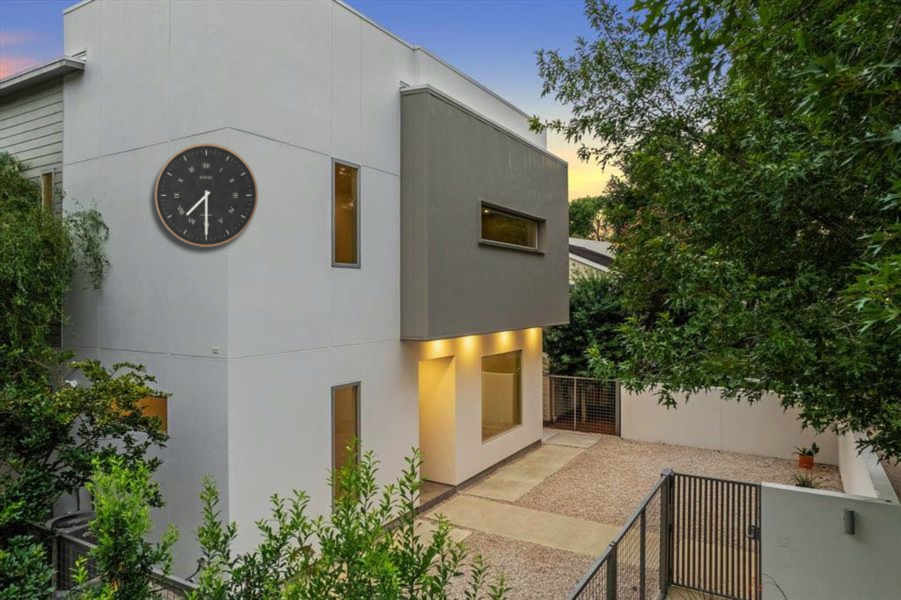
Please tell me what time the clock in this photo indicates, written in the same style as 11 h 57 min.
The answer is 7 h 30 min
